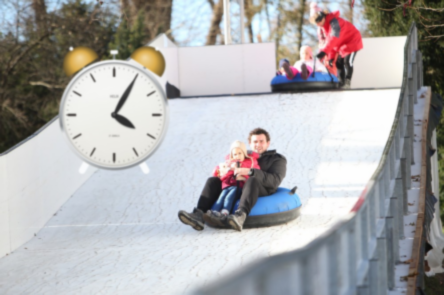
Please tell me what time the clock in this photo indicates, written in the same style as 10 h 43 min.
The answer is 4 h 05 min
